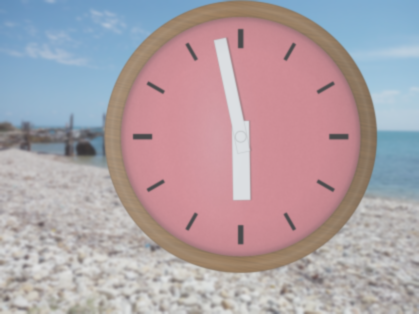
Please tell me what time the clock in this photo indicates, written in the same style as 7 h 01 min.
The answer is 5 h 58 min
